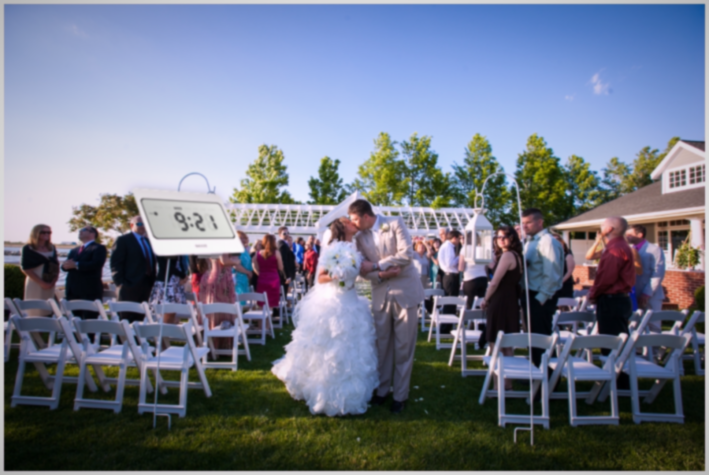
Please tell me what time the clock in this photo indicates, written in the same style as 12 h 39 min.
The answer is 9 h 21 min
